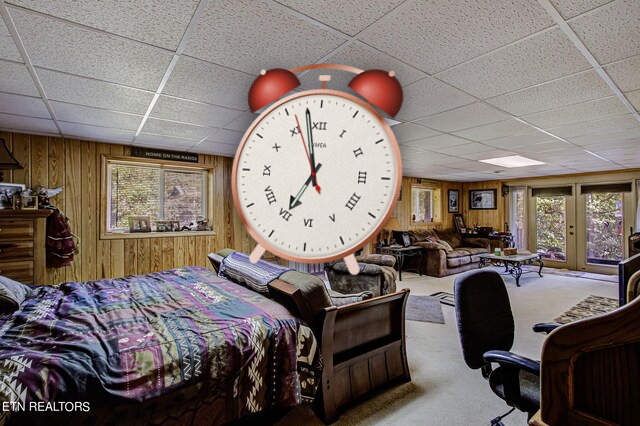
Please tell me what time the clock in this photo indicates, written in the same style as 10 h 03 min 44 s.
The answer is 6 h 57 min 56 s
